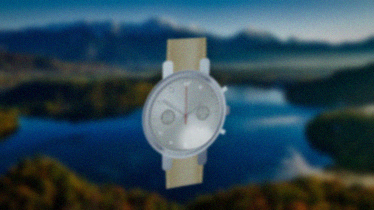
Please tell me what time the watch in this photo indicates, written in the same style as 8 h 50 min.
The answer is 1 h 51 min
